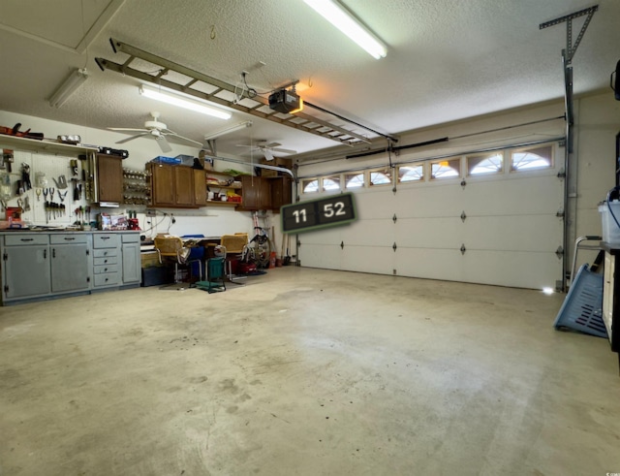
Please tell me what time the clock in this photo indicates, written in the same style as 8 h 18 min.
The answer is 11 h 52 min
